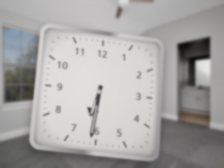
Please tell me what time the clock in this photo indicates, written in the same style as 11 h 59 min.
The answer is 6 h 31 min
